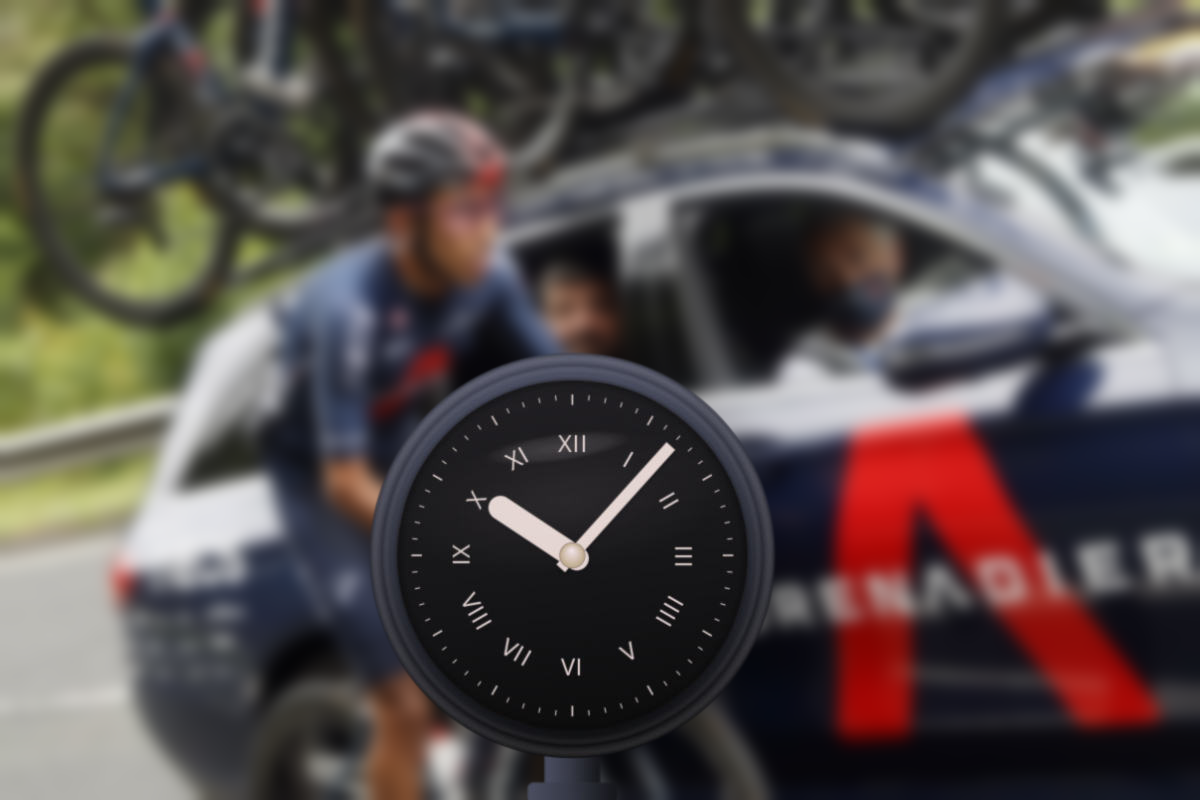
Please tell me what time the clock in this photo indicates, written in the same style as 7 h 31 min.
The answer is 10 h 07 min
